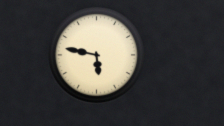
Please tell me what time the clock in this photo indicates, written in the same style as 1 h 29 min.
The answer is 5 h 47 min
